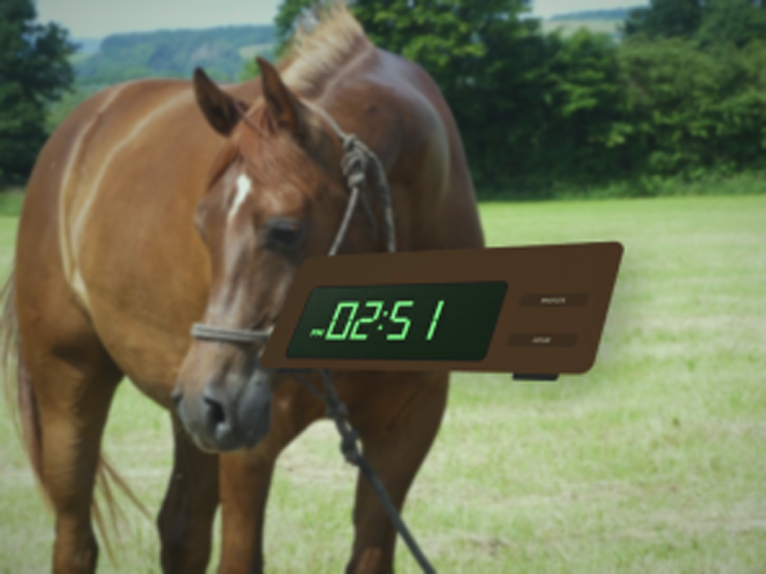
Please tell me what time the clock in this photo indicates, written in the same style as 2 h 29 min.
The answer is 2 h 51 min
